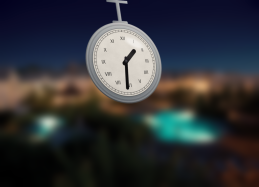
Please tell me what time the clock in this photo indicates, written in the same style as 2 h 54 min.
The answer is 1 h 31 min
